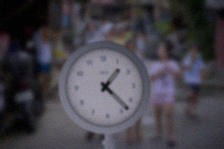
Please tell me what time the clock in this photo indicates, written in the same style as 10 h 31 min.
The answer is 1 h 23 min
